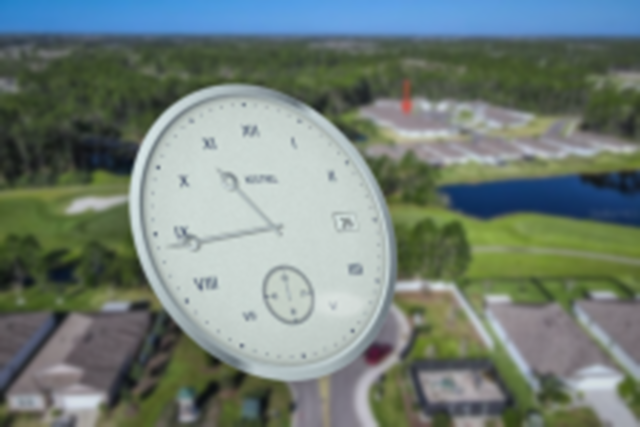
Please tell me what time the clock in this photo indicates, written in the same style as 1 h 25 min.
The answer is 10 h 44 min
